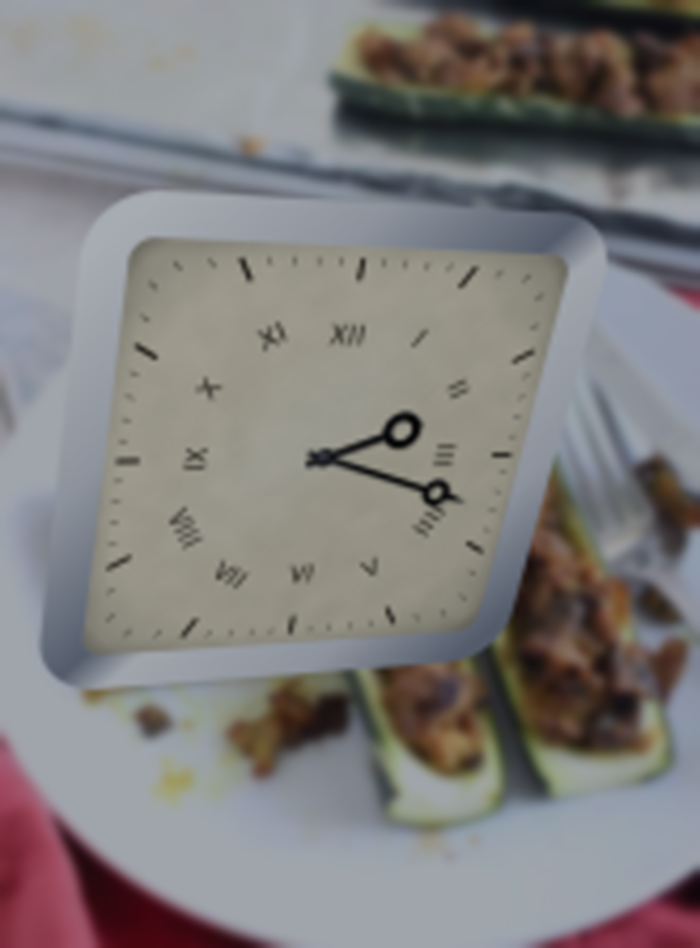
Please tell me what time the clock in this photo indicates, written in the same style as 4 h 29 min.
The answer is 2 h 18 min
